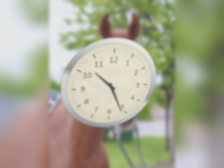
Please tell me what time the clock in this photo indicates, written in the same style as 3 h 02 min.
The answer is 10 h 26 min
